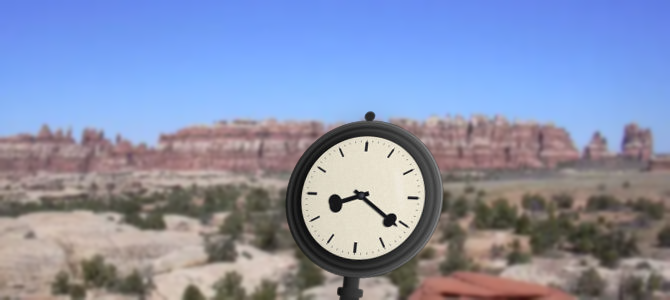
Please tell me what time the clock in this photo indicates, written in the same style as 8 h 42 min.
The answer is 8 h 21 min
